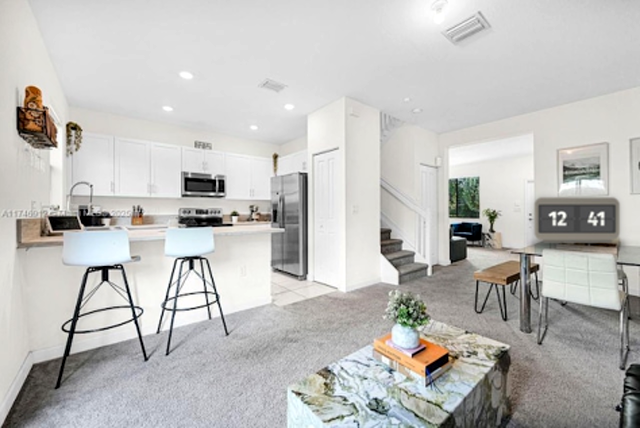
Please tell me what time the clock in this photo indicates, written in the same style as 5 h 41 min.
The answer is 12 h 41 min
